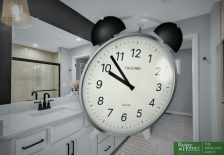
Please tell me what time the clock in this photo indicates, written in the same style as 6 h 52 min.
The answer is 9 h 53 min
